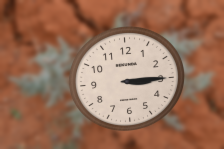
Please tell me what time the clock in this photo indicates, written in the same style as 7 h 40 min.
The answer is 3 h 15 min
